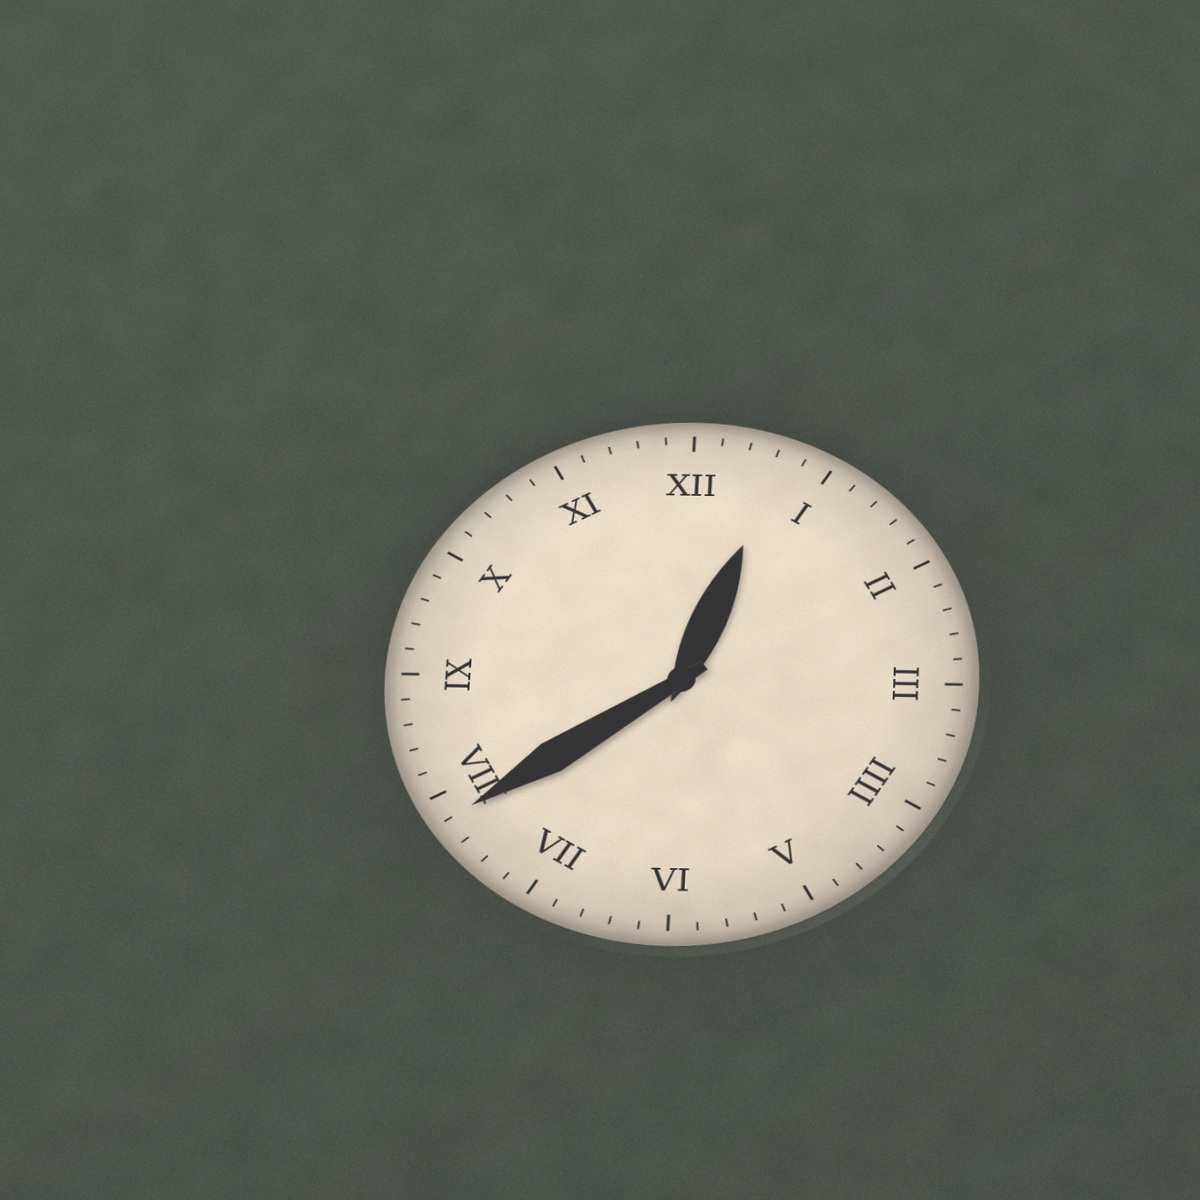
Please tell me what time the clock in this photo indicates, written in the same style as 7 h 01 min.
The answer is 12 h 39 min
